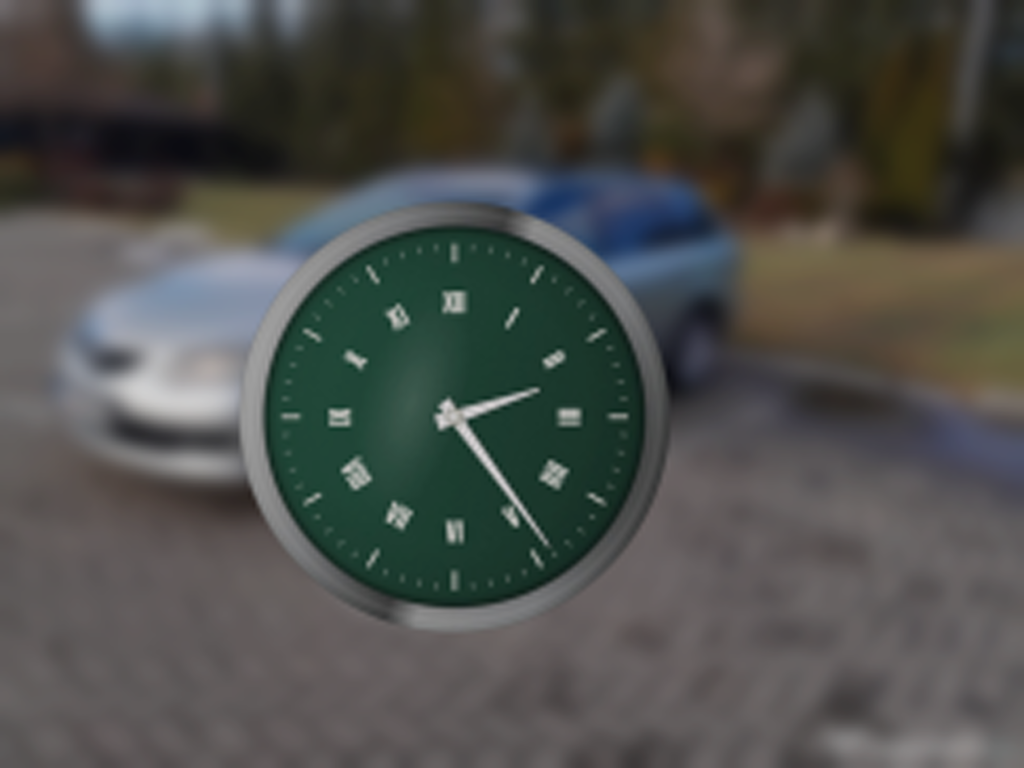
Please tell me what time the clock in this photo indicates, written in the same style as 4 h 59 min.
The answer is 2 h 24 min
